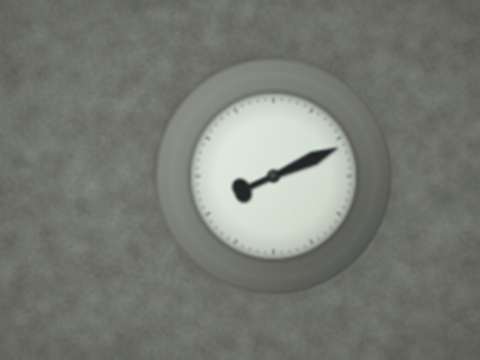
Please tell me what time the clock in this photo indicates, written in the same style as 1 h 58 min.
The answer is 8 h 11 min
